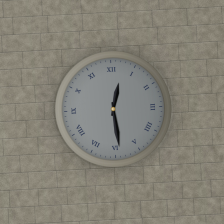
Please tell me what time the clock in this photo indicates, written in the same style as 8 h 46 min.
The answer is 12 h 29 min
